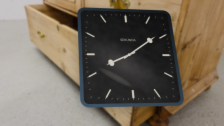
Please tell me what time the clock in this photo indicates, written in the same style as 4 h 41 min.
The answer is 8 h 09 min
